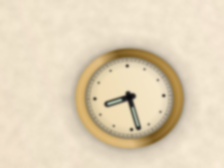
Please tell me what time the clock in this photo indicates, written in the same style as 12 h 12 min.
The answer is 8 h 28 min
